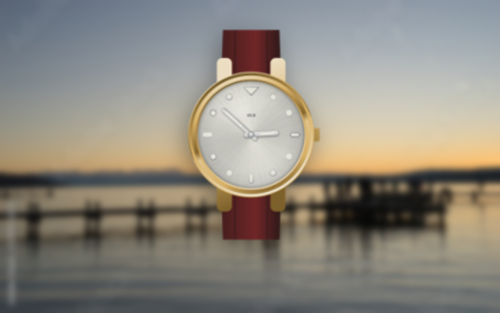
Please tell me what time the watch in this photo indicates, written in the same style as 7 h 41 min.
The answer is 2 h 52 min
